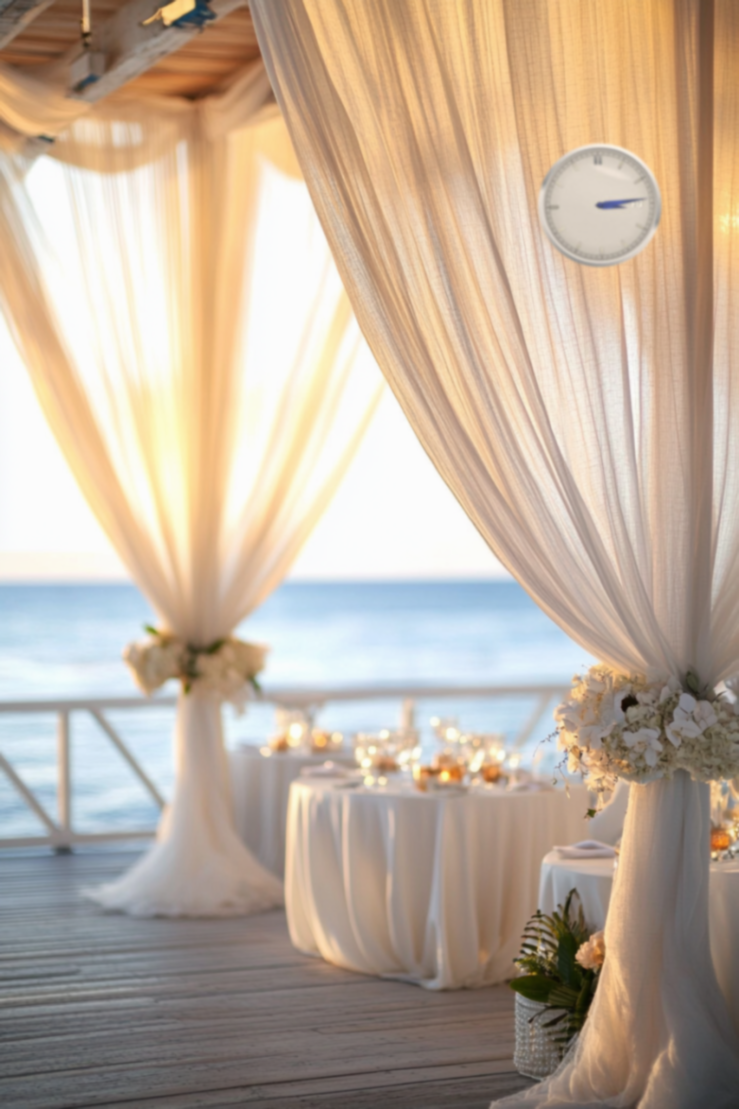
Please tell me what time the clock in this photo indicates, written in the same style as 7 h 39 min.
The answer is 3 h 14 min
